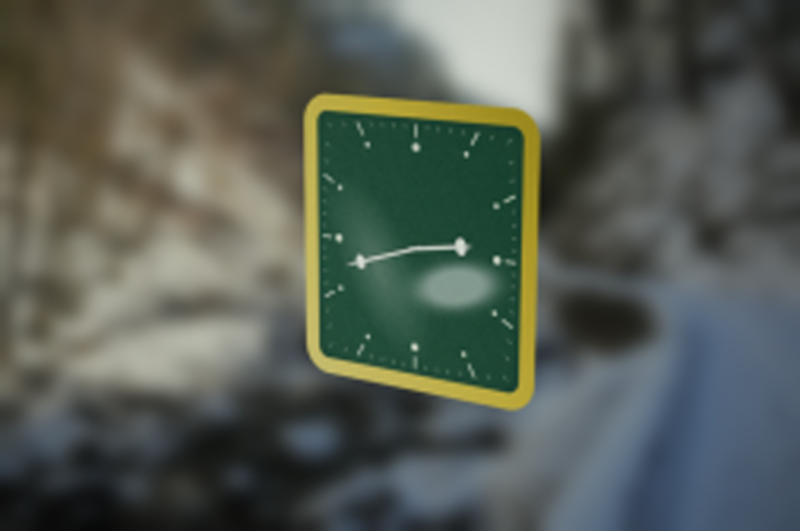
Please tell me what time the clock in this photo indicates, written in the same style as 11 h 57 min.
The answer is 2 h 42 min
